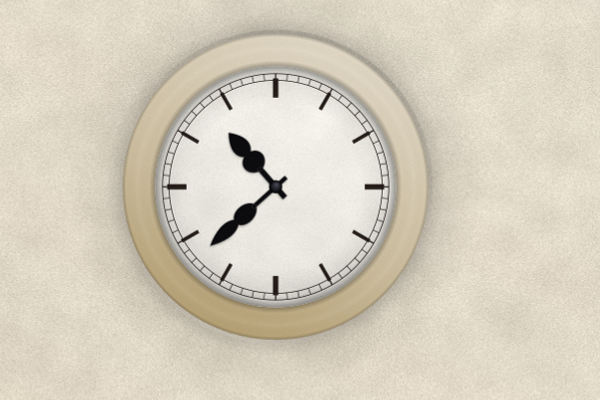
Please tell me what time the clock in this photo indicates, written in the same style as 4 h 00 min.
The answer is 10 h 38 min
